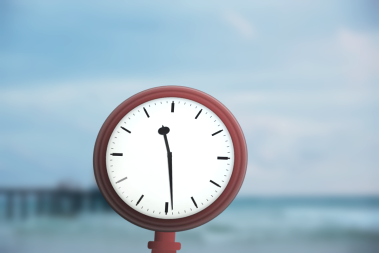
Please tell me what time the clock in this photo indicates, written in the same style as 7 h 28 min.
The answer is 11 h 29 min
